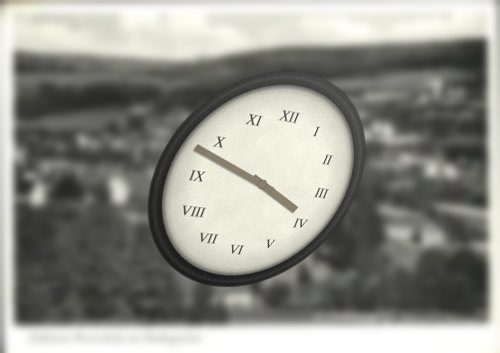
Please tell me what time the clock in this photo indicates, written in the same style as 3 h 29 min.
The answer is 3 h 48 min
